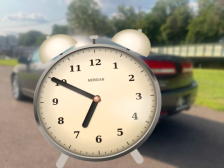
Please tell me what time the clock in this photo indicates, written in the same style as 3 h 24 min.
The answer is 6 h 50 min
